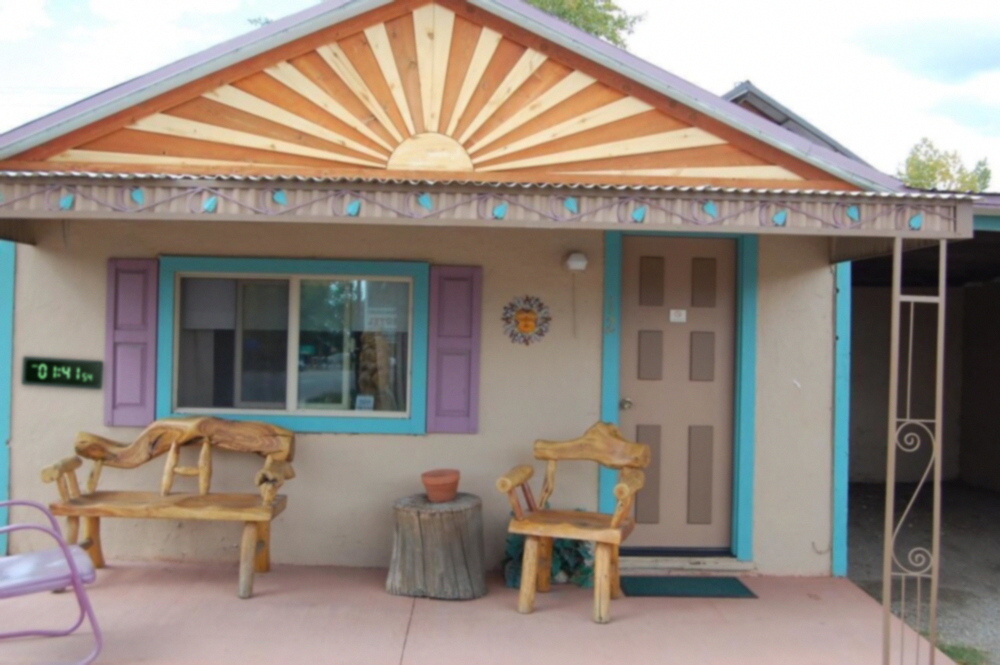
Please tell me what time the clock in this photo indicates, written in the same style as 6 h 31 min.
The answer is 1 h 41 min
